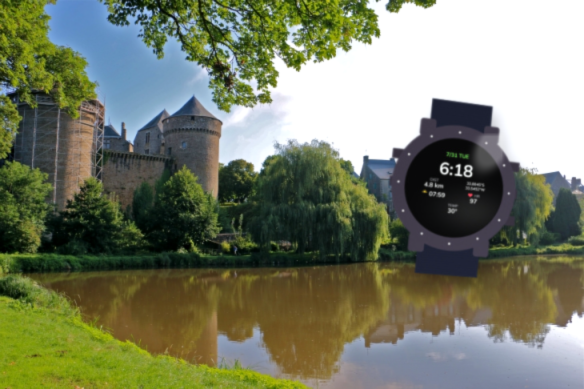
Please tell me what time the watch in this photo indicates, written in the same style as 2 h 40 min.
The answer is 6 h 18 min
